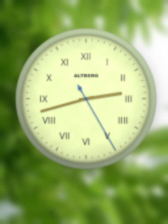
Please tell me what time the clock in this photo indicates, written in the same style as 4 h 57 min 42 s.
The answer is 2 h 42 min 25 s
